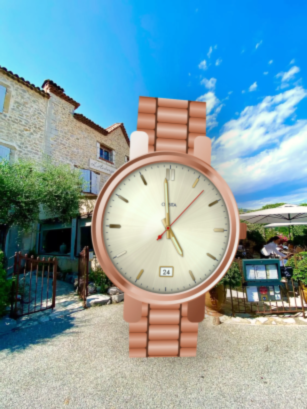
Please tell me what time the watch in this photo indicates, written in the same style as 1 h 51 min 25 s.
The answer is 4 h 59 min 07 s
